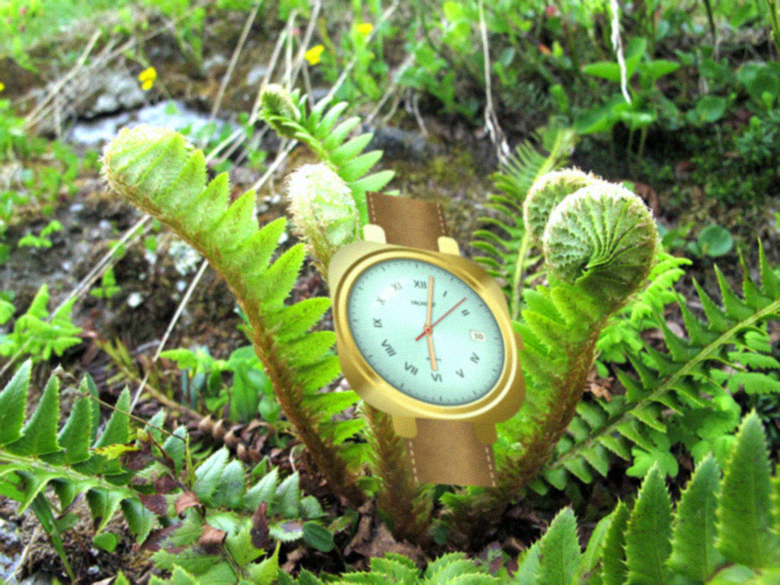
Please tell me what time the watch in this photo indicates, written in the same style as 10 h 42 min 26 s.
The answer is 6 h 02 min 08 s
